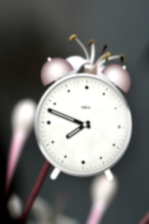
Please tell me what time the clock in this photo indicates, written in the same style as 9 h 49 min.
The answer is 7 h 48 min
